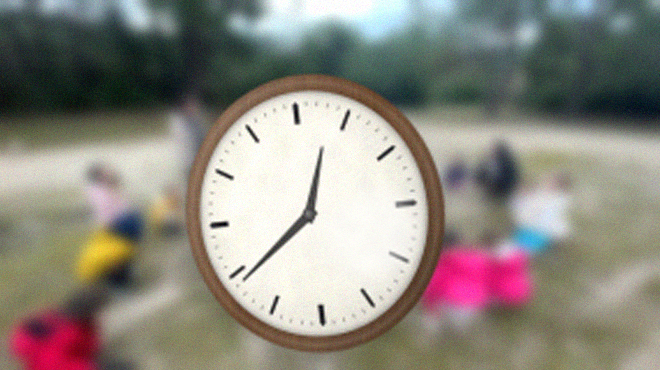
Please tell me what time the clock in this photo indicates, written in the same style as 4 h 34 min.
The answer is 12 h 39 min
